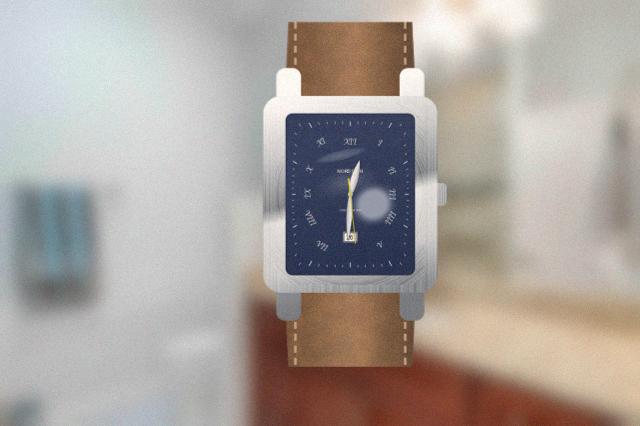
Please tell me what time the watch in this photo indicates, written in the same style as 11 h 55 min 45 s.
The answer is 12 h 30 min 29 s
